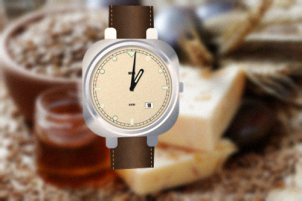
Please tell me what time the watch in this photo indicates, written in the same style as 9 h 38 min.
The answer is 1 h 01 min
